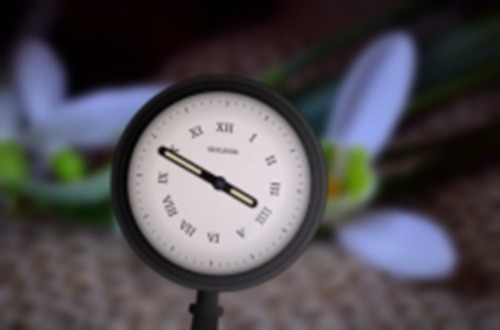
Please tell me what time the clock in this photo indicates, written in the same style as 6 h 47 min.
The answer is 3 h 49 min
